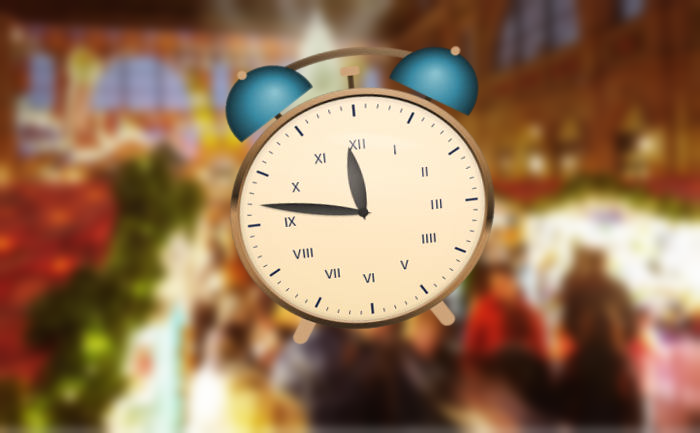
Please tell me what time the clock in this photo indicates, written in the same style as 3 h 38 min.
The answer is 11 h 47 min
